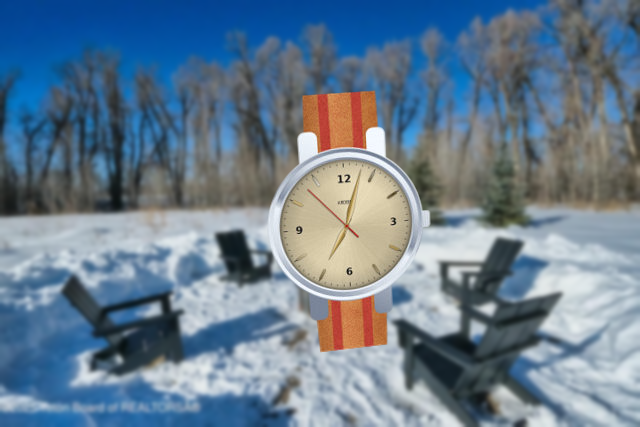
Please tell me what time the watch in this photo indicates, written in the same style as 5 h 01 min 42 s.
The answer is 7 h 02 min 53 s
